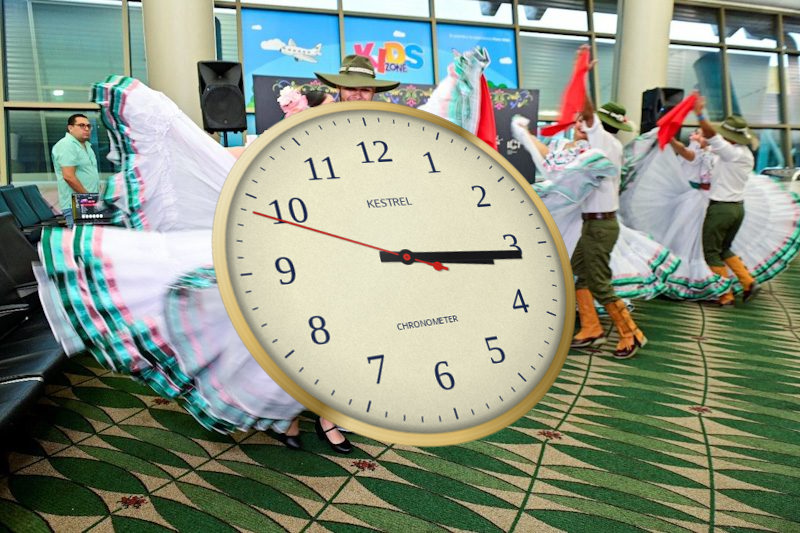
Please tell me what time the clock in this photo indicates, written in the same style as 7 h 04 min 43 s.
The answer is 3 h 15 min 49 s
